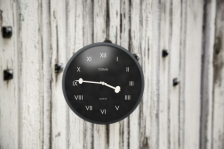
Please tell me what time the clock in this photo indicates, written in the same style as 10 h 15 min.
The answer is 3 h 46 min
